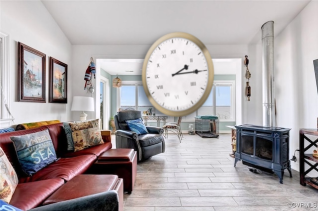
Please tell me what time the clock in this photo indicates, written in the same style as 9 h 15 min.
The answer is 2 h 15 min
